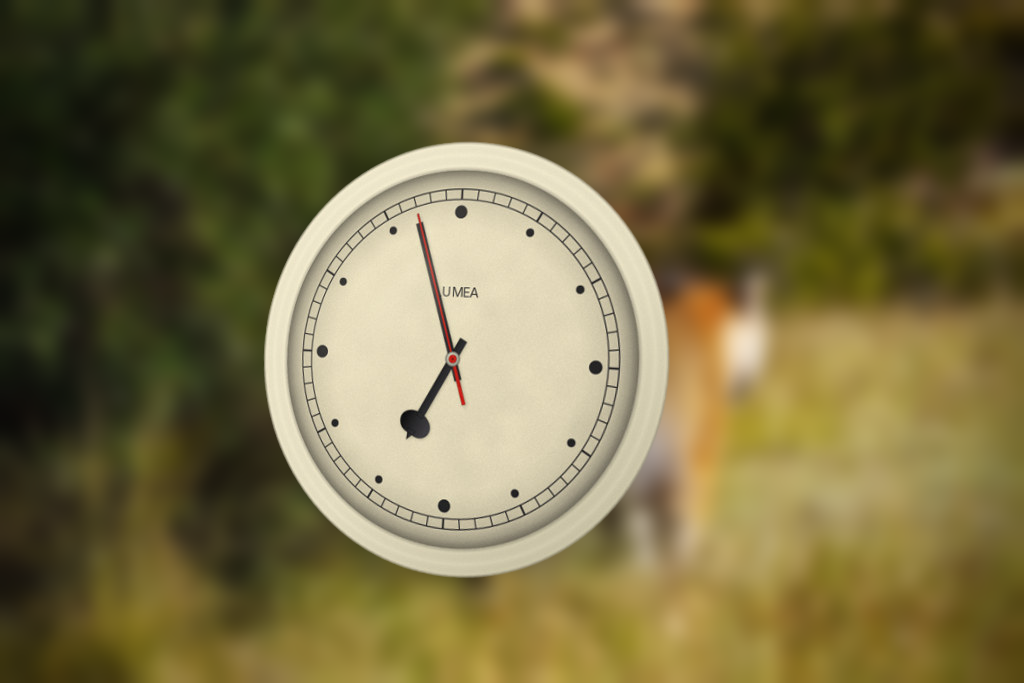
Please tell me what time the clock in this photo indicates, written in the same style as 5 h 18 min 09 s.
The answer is 6 h 56 min 57 s
